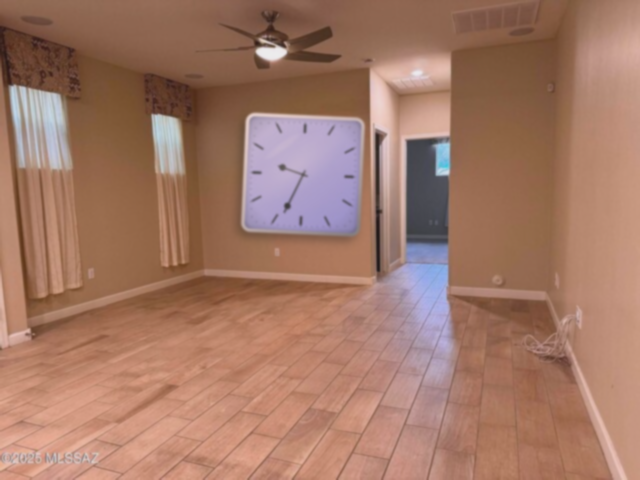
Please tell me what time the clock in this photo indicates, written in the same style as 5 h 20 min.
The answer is 9 h 34 min
